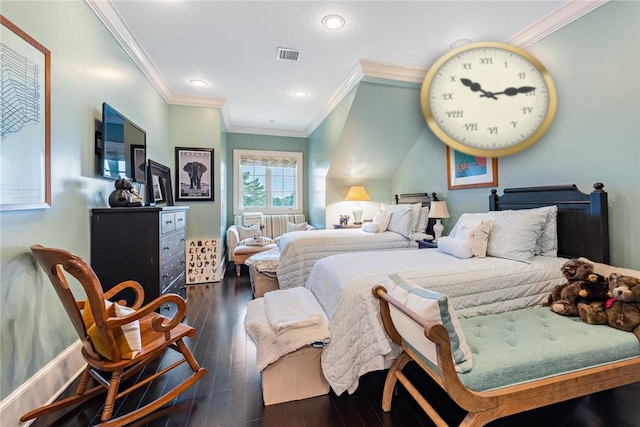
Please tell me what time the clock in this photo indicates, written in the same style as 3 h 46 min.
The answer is 10 h 14 min
